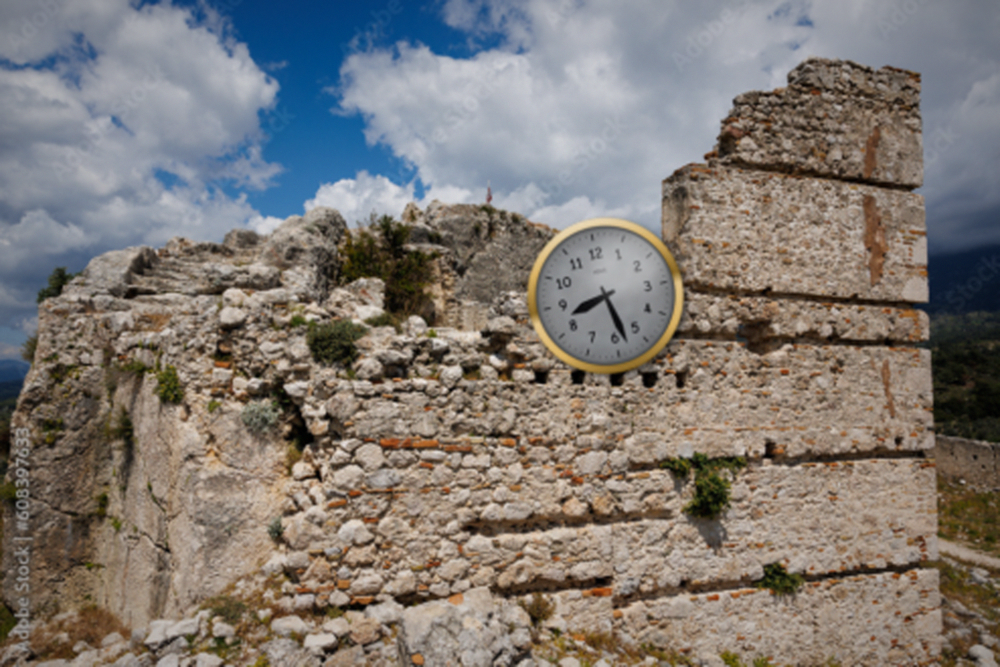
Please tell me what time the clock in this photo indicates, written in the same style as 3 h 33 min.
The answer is 8 h 28 min
